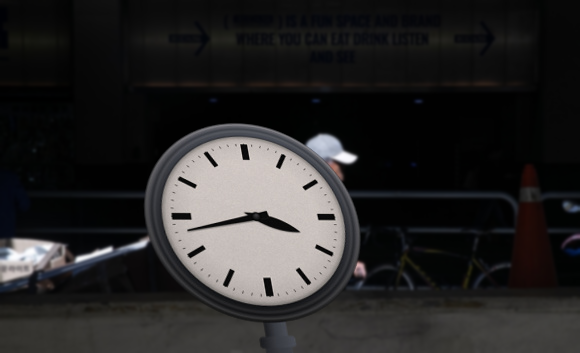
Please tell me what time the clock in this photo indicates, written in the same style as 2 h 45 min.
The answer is 3 h 43 min
